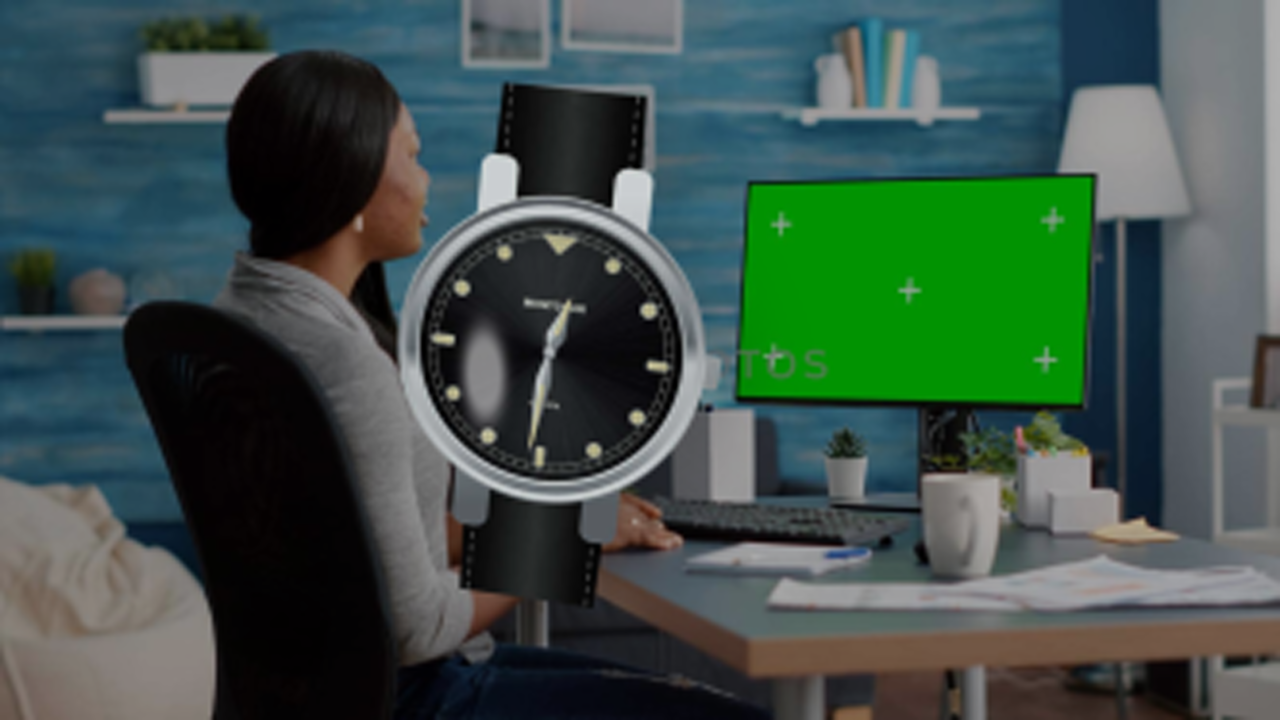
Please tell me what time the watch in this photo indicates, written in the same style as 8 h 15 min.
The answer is 12 h 31 min
